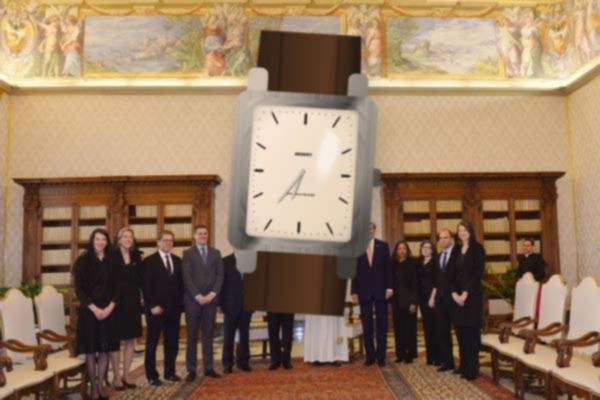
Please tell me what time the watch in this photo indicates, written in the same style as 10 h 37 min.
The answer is 6 h 36 min
